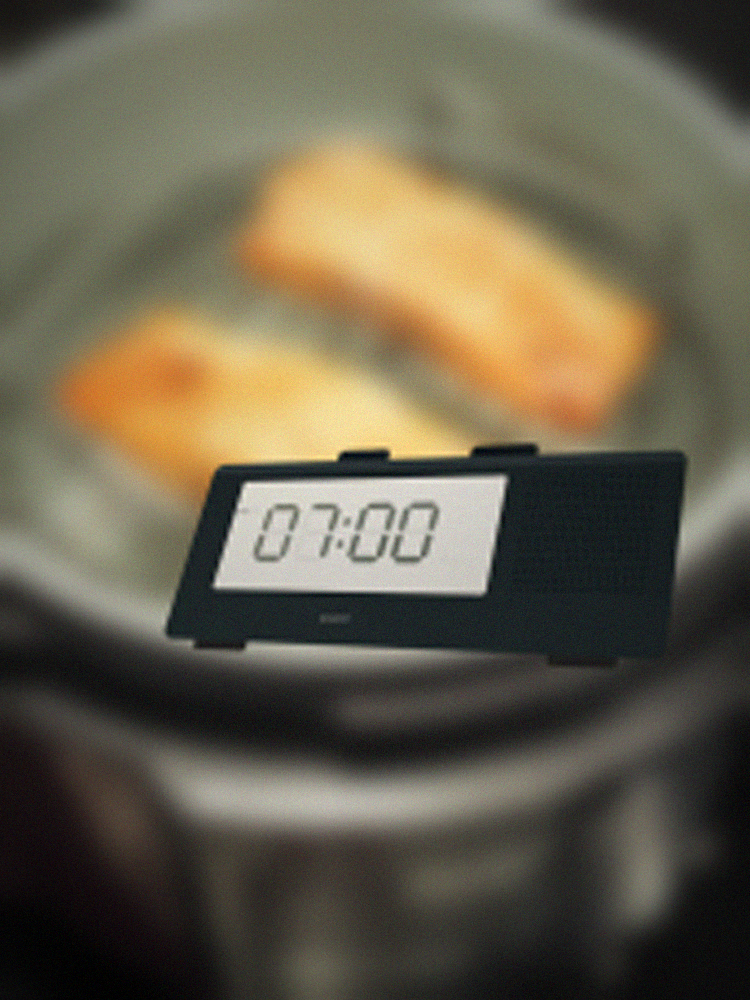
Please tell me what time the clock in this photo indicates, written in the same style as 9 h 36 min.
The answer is 7 h 00 min
